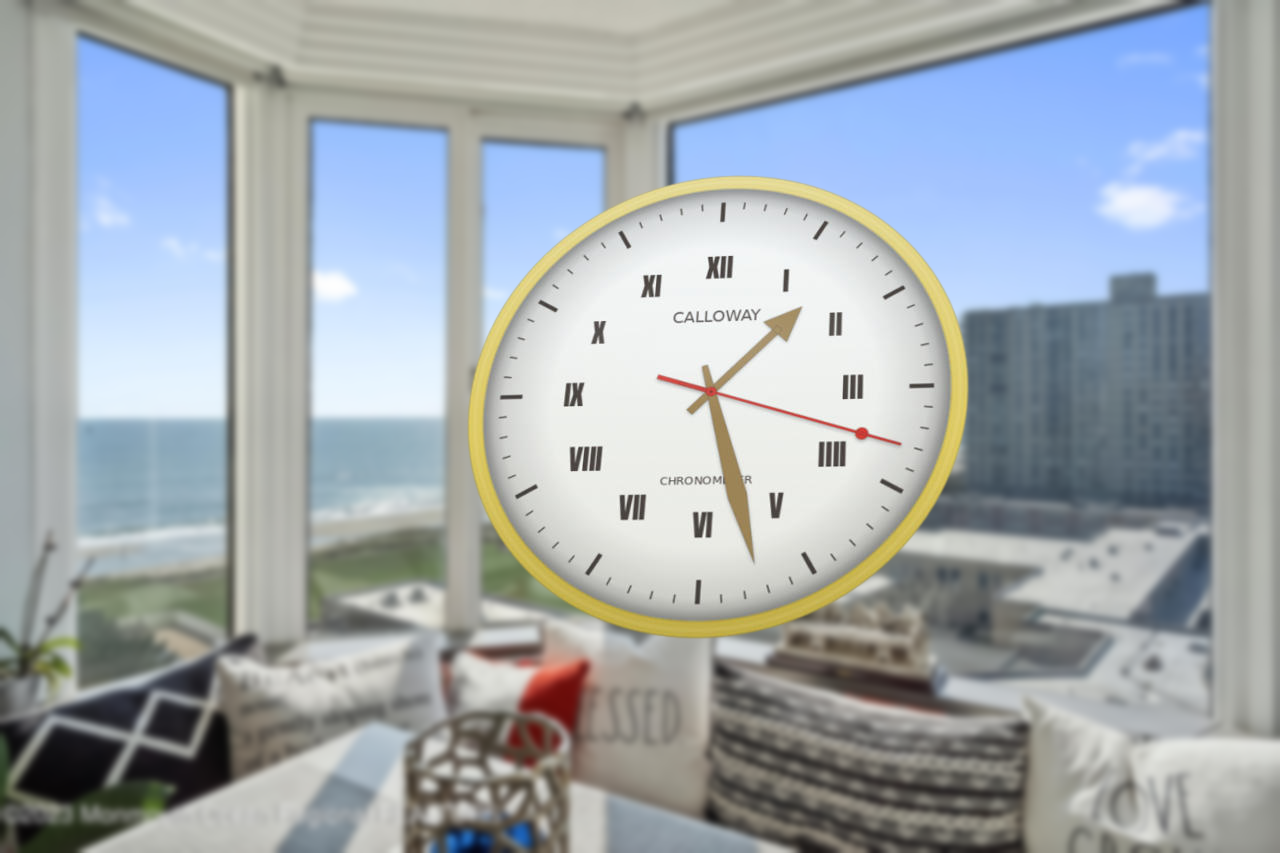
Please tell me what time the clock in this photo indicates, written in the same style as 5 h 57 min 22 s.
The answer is 1 h 27 min 18 s
